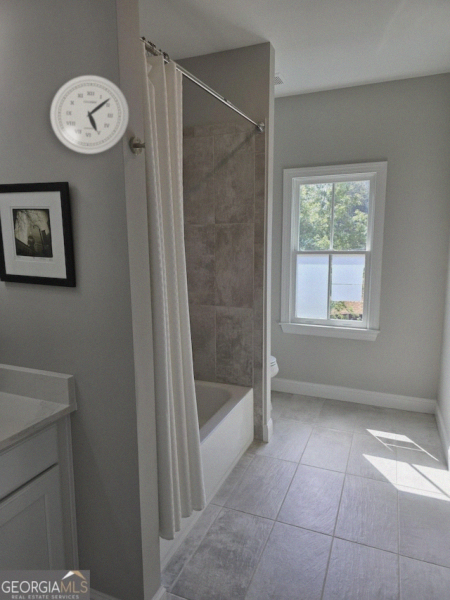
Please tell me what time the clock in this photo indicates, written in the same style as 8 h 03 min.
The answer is 5 h 08 min
